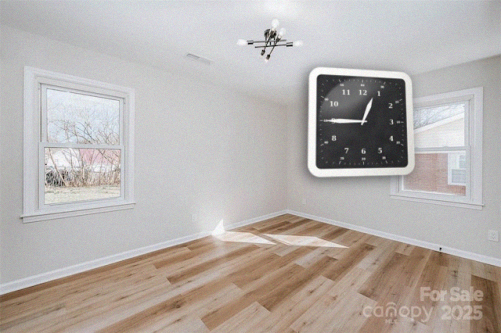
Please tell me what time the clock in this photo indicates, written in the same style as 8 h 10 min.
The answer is 12 h 45 min
